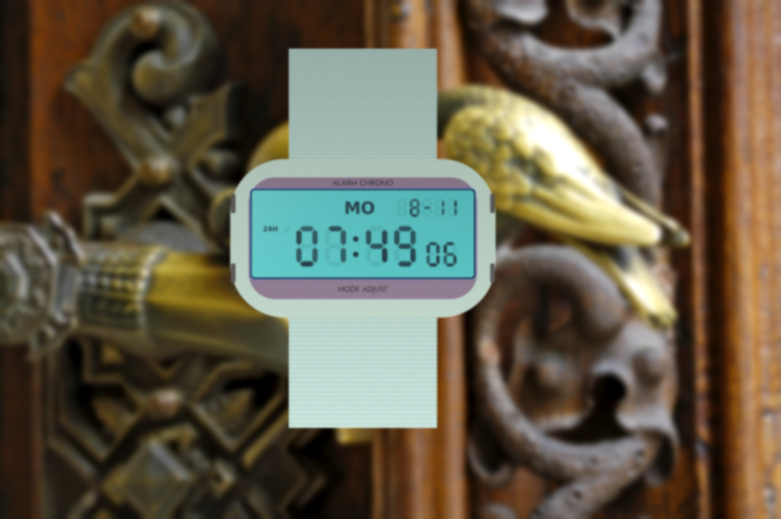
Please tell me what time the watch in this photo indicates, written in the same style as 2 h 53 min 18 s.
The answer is 7 h 49 min 06 s
